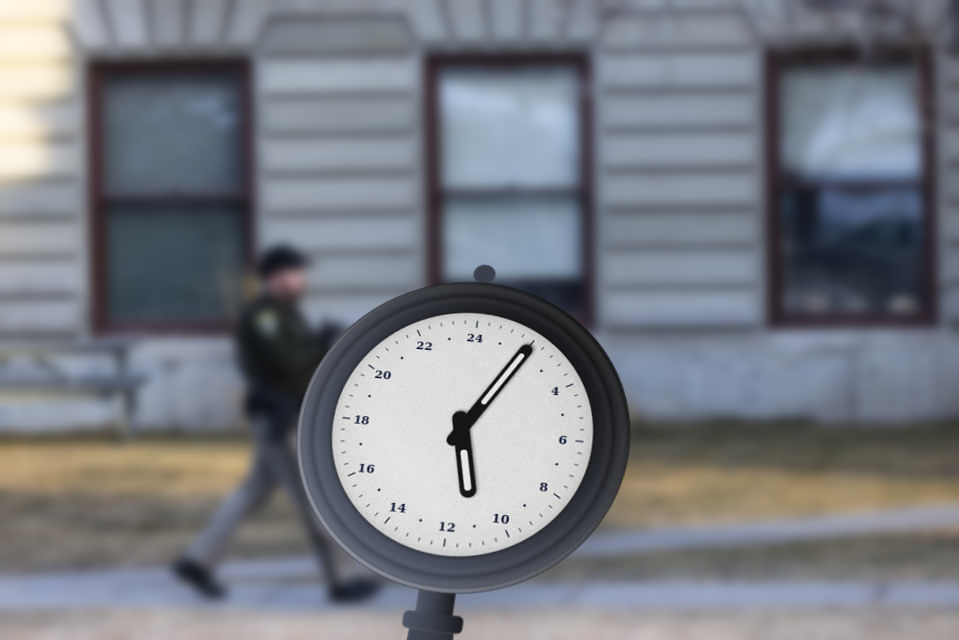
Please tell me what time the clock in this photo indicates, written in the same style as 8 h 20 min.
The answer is 11 h 05 min
